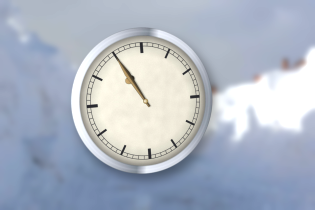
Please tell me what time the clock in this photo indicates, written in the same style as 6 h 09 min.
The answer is 10 h 55 min
